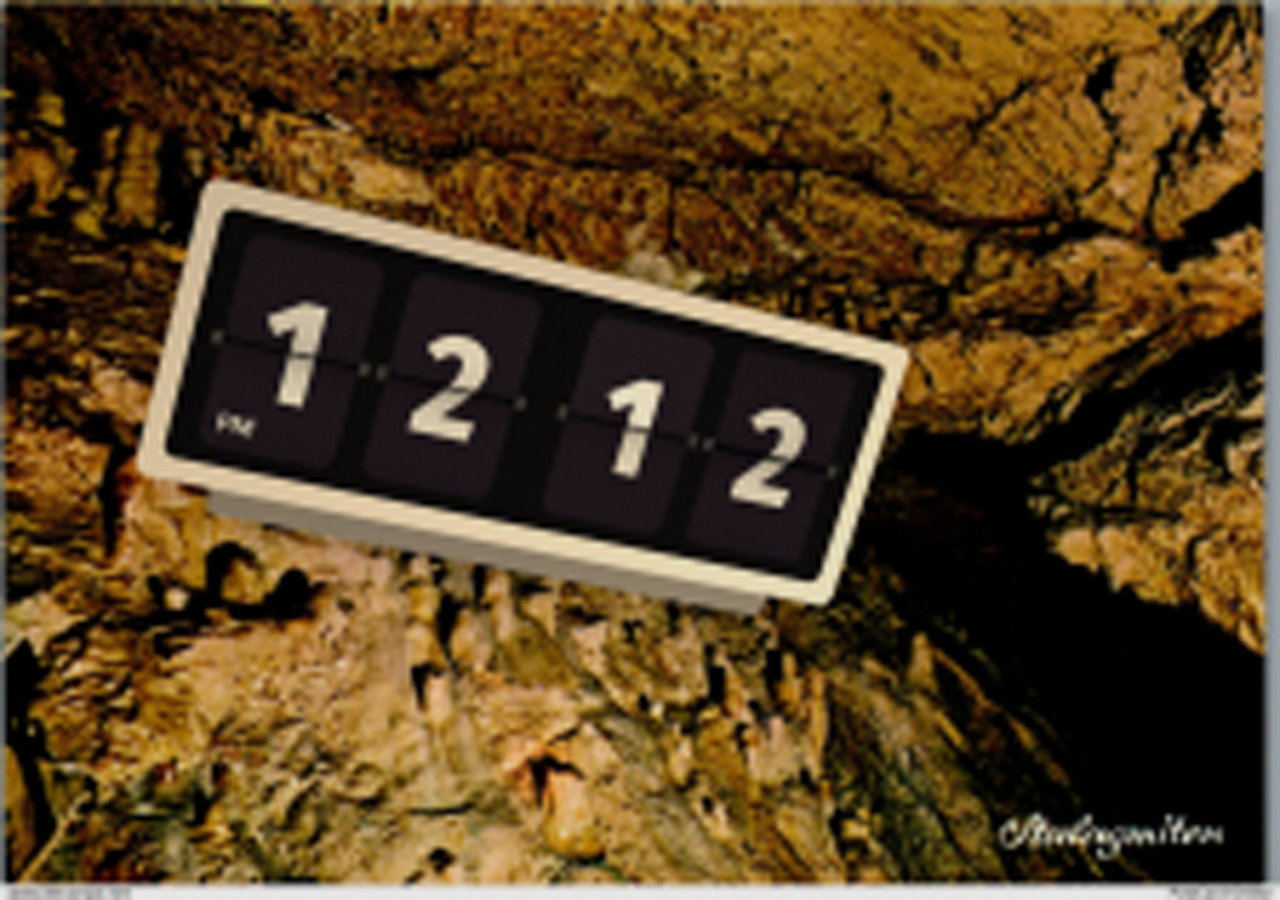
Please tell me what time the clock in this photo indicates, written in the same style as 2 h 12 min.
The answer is 12 h 12 min
